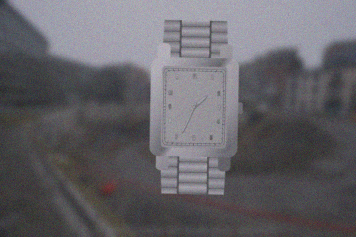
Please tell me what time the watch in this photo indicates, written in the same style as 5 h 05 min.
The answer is 1 h 34 min
